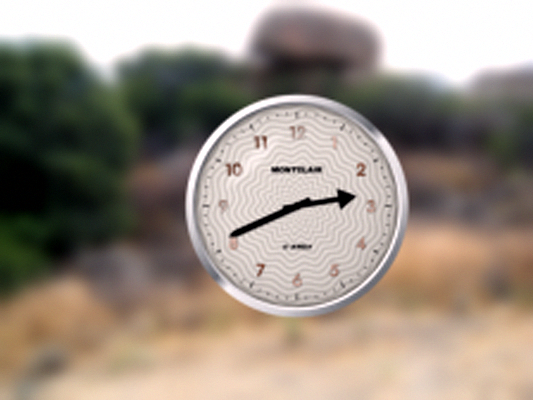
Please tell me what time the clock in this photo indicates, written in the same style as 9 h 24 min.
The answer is 2 h 41 min
